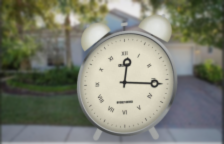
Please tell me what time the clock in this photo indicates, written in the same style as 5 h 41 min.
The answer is 12 h 16 min
